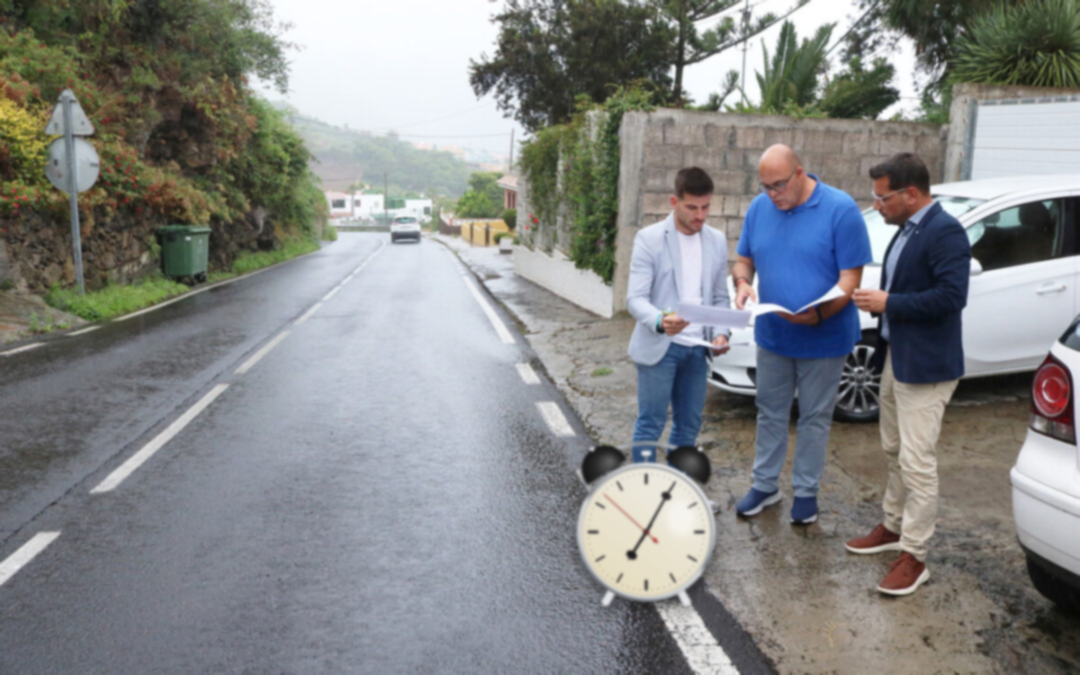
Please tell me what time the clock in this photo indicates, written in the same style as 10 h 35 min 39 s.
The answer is 7 h 04 min 52 s
